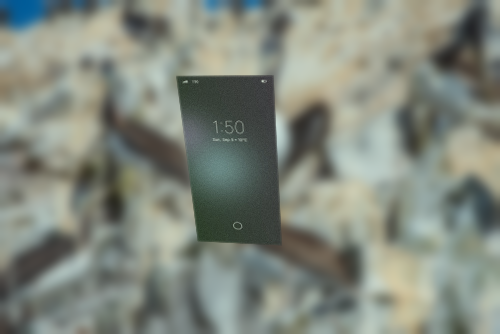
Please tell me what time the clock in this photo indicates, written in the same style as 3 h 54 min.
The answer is 1 h 50 min
